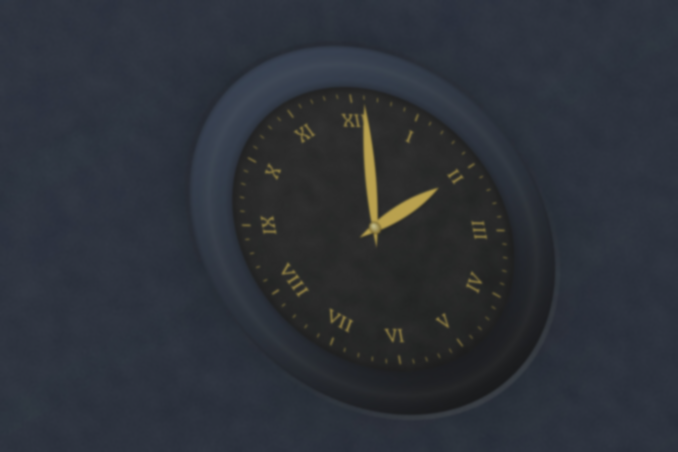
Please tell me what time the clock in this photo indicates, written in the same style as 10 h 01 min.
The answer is 2 h 01 min
